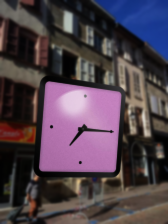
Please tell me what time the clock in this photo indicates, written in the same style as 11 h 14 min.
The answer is 7 h 15 min
